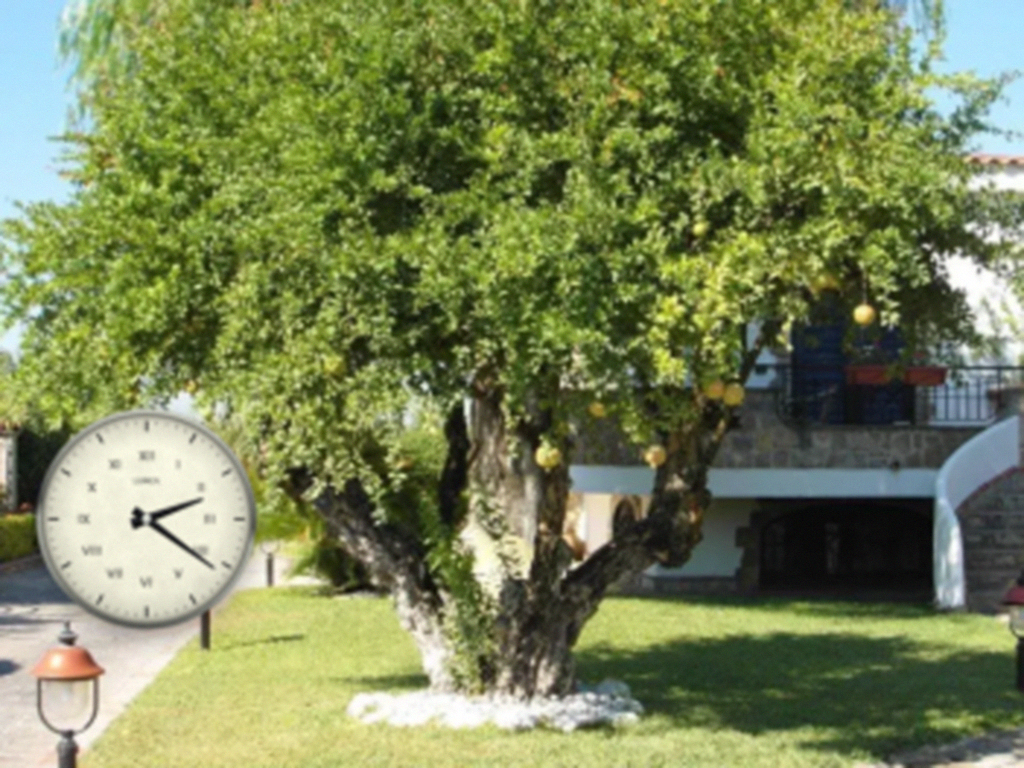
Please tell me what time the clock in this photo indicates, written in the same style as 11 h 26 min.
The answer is 2 h 21 min
